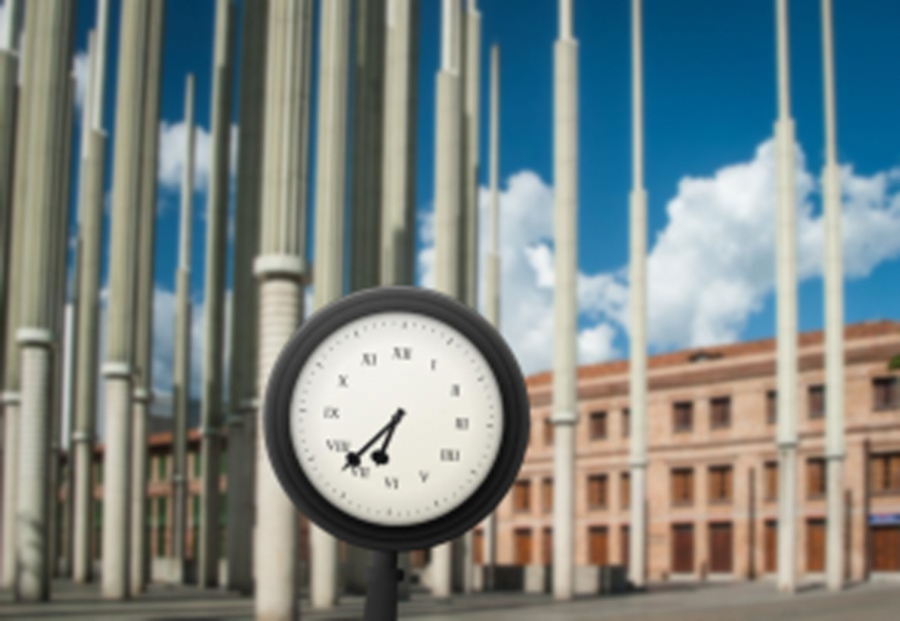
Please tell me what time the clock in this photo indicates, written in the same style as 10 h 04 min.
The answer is 6 h 37 min
